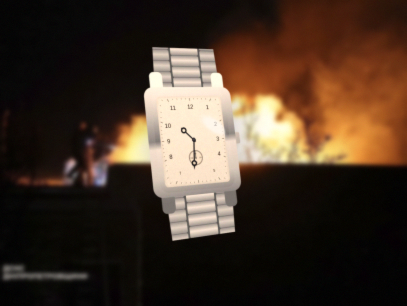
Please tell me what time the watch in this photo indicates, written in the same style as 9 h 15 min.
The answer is 10 h 31 min
